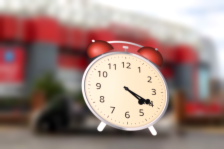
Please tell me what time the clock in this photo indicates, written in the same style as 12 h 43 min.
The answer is 4 h 20 min
